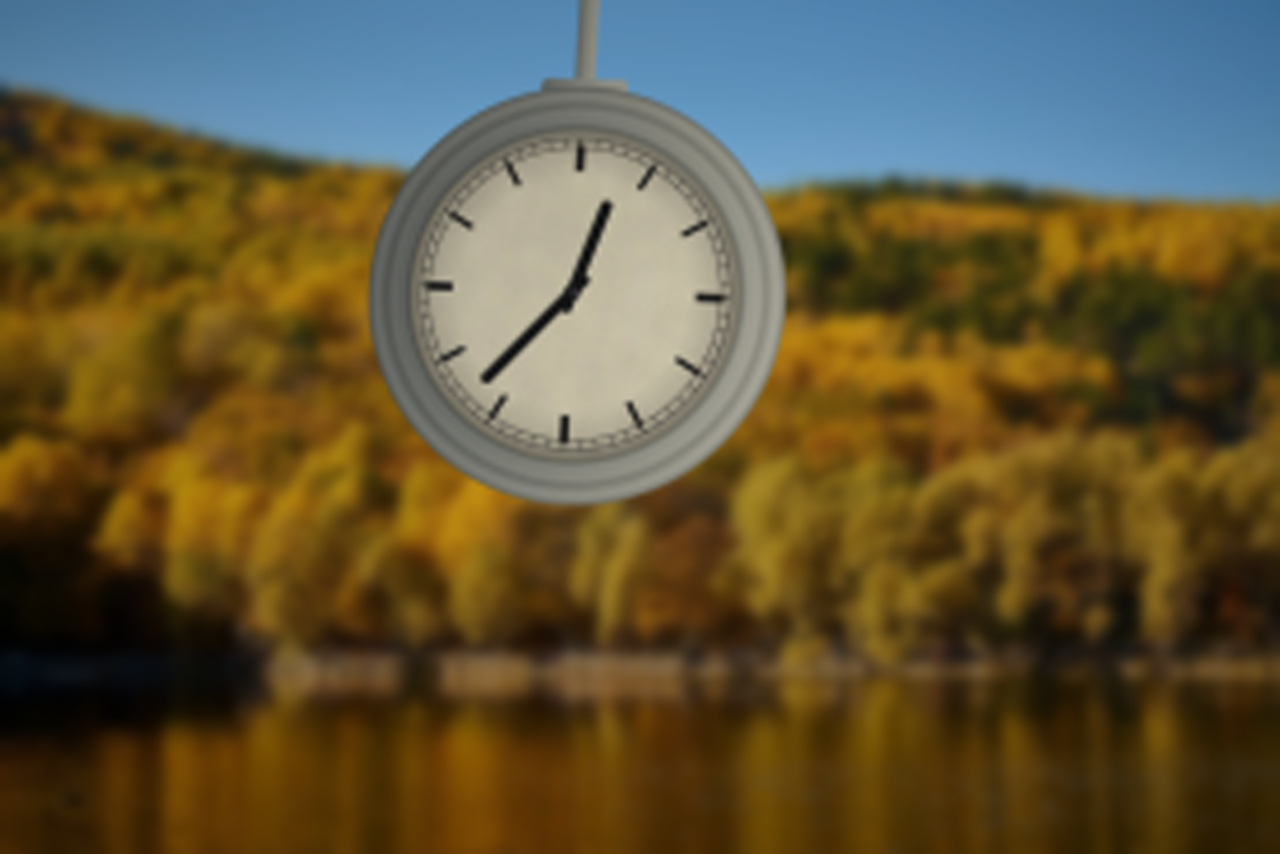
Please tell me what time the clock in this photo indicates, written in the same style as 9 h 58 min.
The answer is 12 h 37 min
